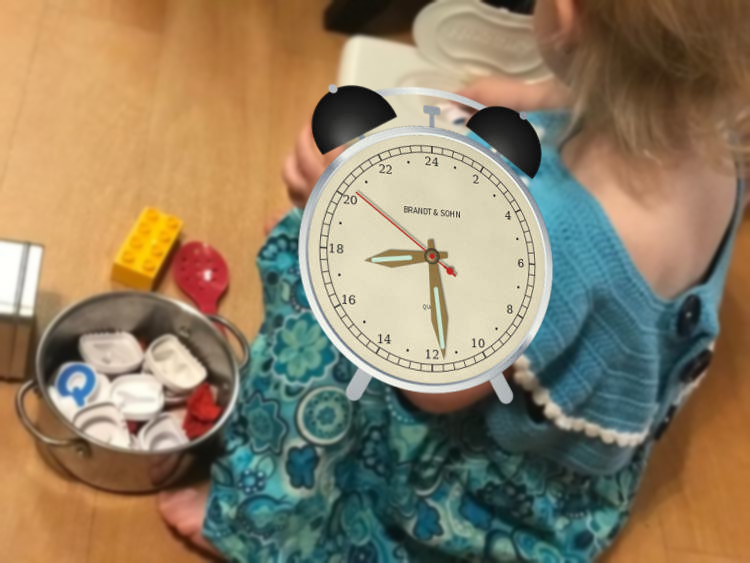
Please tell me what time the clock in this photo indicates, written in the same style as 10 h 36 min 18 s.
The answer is 17 h 28 min 51 s
